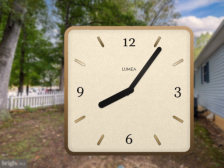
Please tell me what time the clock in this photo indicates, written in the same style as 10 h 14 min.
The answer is 8 h 06 min
